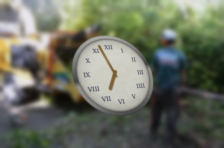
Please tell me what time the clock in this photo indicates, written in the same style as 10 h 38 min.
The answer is 6 h 57 min
